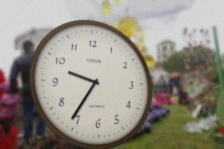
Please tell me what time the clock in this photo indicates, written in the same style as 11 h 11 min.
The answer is 9 h 36 min
